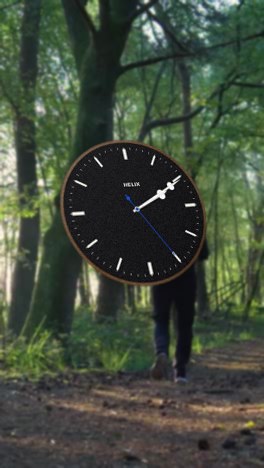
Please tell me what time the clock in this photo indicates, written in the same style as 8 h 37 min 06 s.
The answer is 2 h 10 min 25 s
